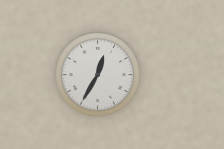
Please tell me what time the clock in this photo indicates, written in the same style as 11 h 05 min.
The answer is 12 h 35 min
